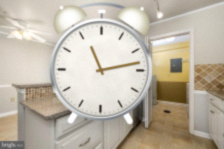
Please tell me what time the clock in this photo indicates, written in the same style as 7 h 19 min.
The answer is 11 h 13 min
